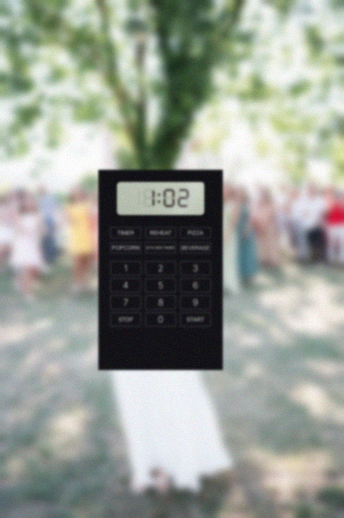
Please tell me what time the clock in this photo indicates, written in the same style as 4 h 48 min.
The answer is 1 h 02 min
